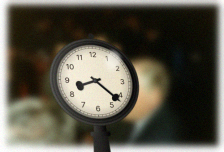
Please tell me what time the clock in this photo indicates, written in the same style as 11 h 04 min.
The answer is 8 h 22 min
